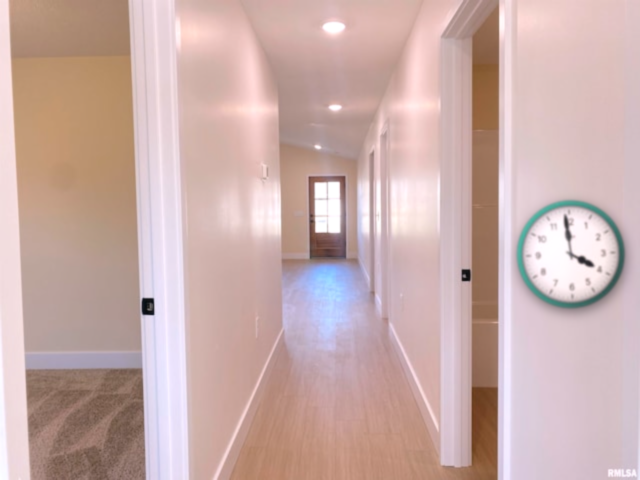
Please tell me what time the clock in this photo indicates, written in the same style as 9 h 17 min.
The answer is 3 h 59 min
